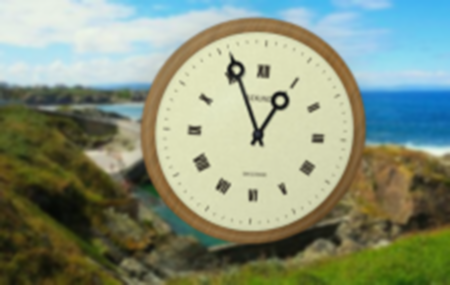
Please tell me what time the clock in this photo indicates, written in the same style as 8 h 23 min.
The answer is 12 h 56 min
